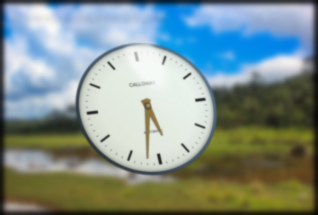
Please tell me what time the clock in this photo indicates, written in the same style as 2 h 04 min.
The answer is 5 h 32 min
